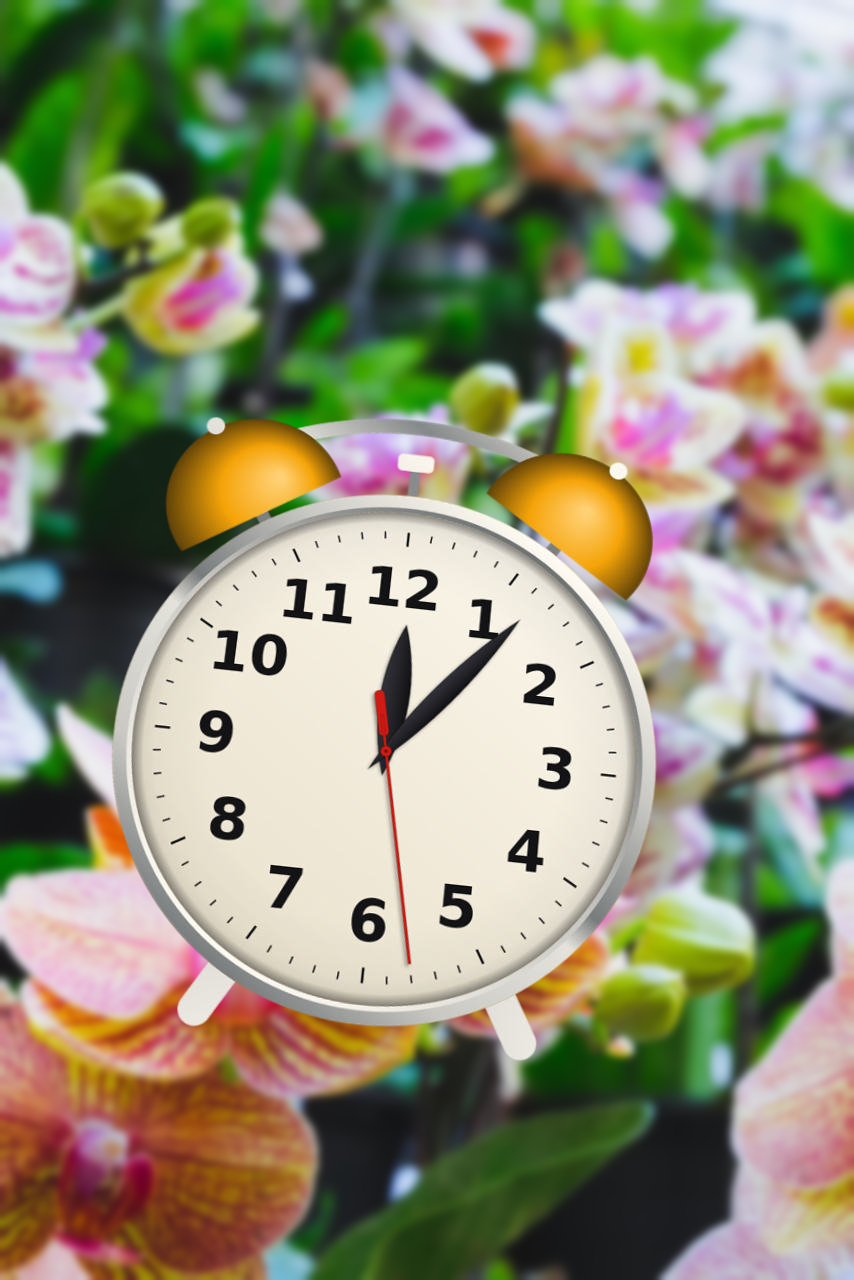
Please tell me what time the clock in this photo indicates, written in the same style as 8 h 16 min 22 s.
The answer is 12 h 06 min 28 s
